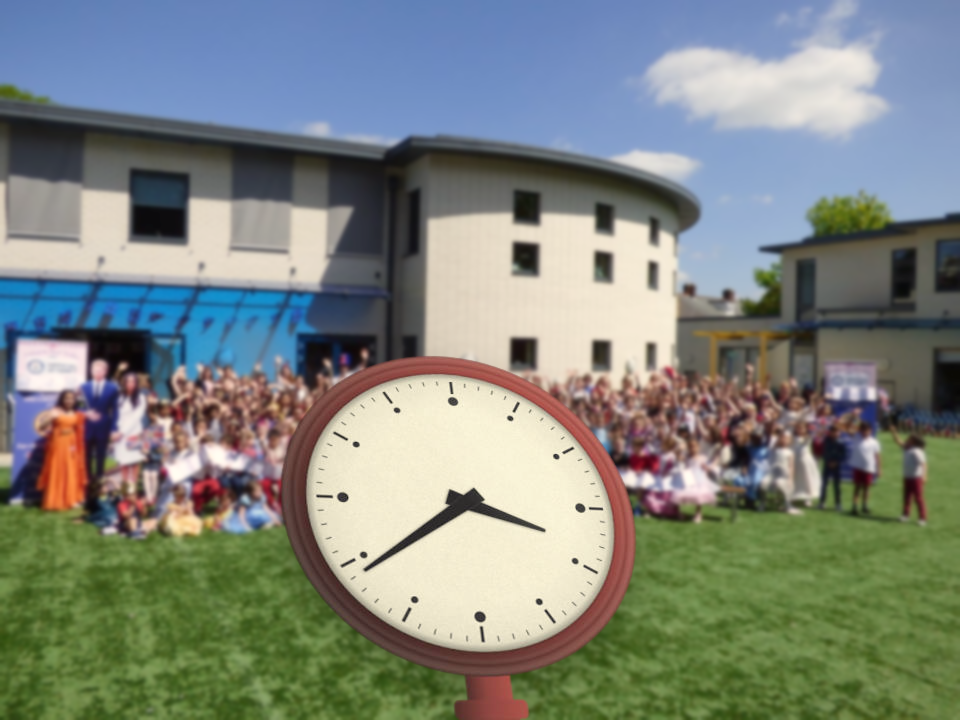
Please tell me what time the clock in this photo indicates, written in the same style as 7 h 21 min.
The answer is 3 h 39 min
